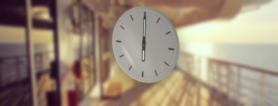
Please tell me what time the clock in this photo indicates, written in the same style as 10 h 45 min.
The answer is 6 h 00 min
